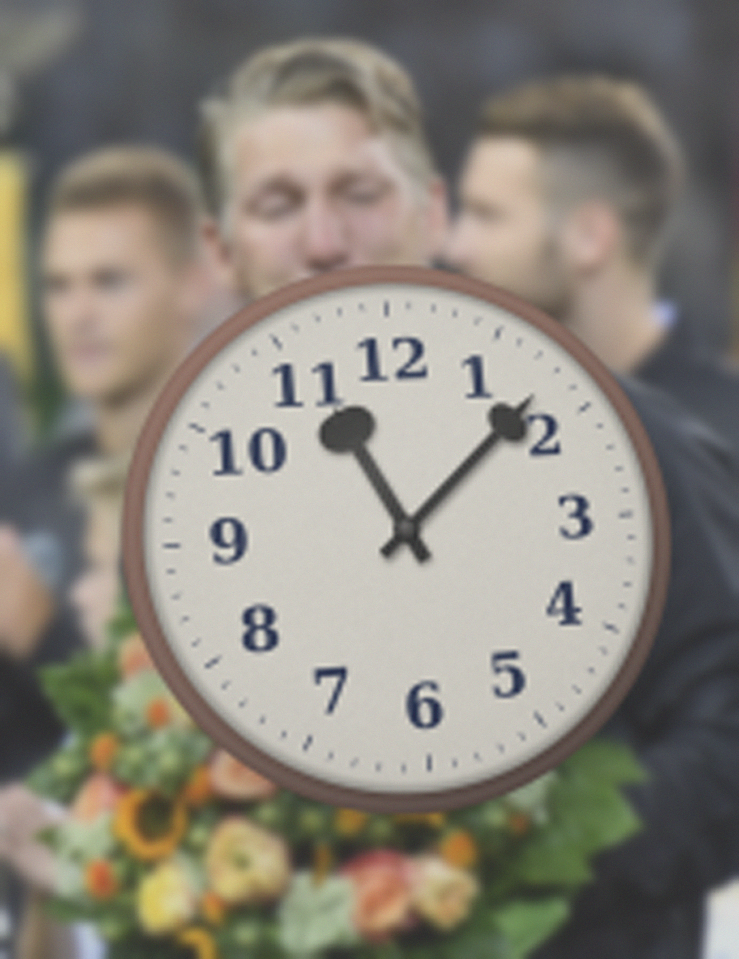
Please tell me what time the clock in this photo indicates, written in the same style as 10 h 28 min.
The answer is 11 h 08 min
